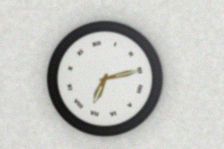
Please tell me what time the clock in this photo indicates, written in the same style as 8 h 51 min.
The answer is 7 h 15 min
